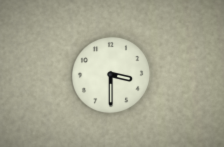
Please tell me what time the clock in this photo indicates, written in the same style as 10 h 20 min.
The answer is 3 h 30 min
